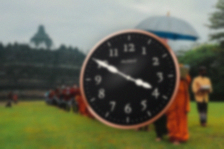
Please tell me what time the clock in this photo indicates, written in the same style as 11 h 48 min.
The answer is 3 h 50 min
